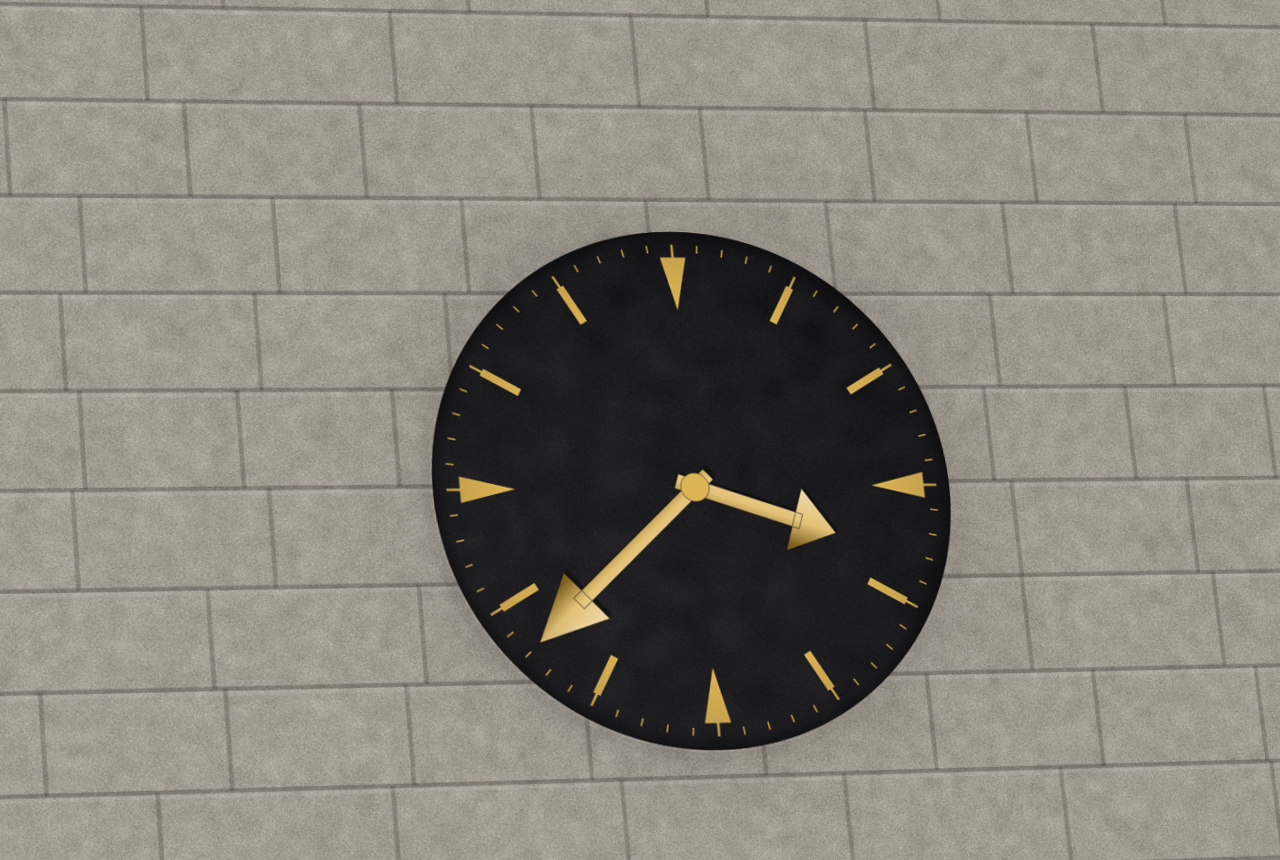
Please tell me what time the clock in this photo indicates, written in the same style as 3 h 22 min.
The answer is 3 h 38 min
